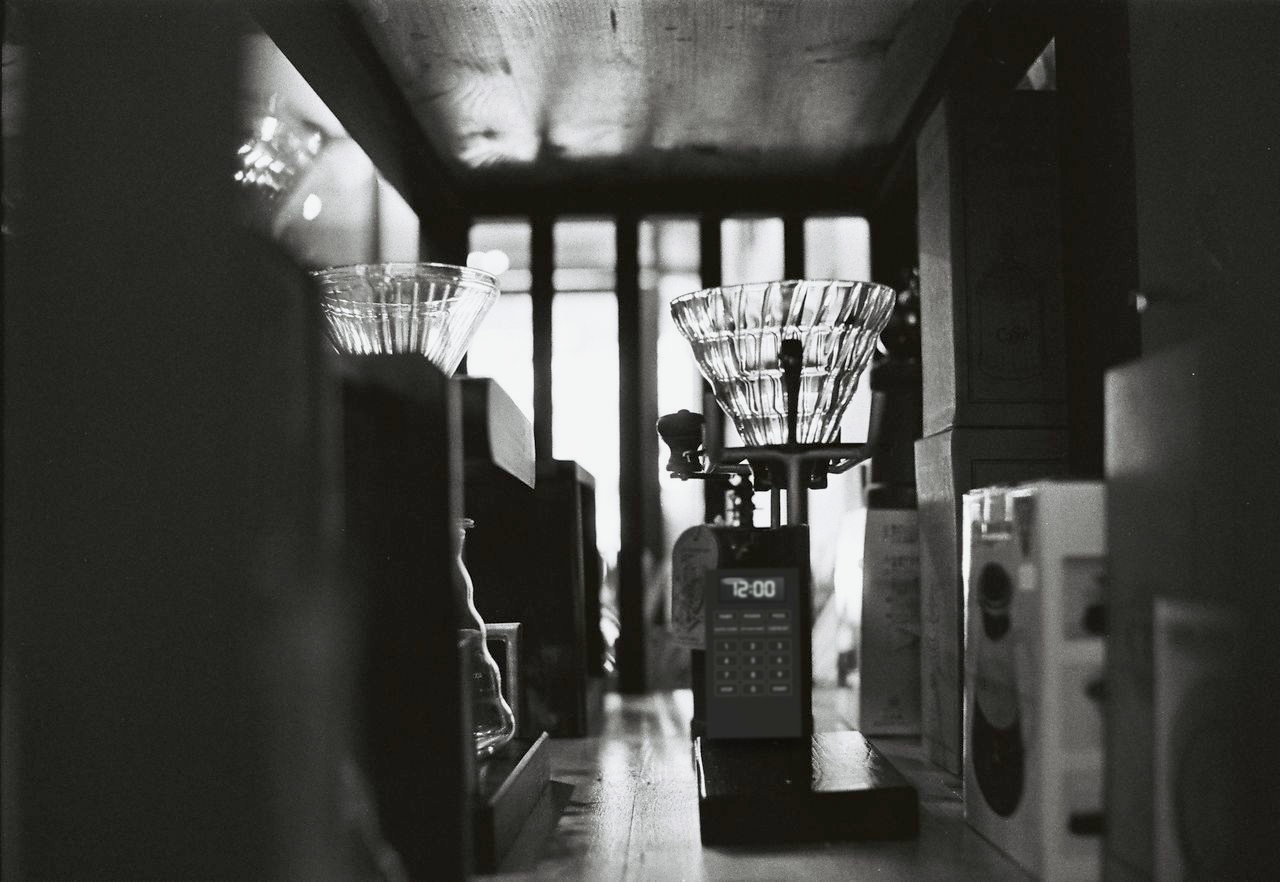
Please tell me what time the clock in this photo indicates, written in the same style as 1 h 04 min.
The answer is 12 h 00 min
